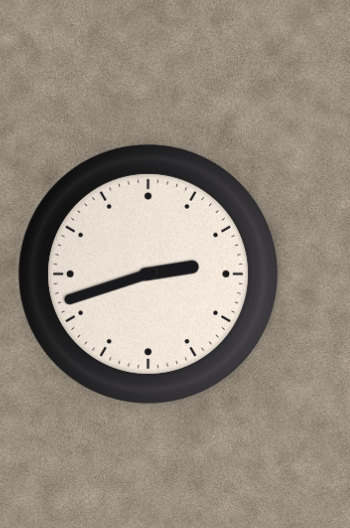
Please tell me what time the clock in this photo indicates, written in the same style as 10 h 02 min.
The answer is 2 h 42 min
